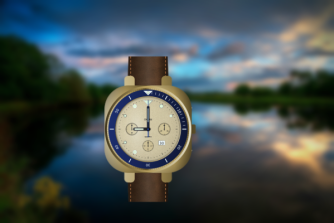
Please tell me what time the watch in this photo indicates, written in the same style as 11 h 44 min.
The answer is 9 h 00 min
